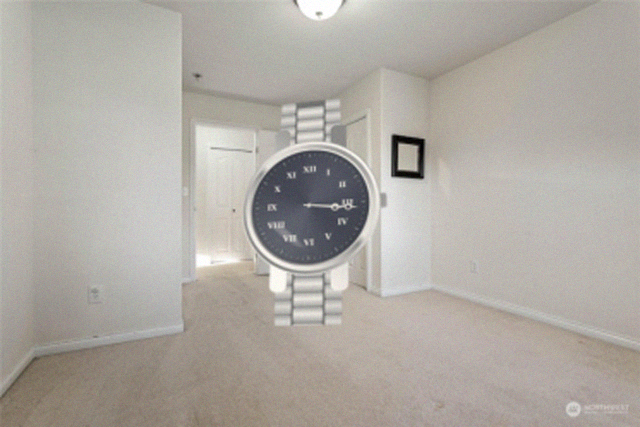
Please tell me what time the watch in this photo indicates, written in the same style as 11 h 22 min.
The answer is 3 h 16 min
